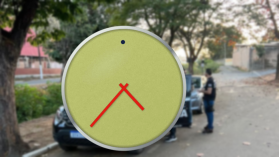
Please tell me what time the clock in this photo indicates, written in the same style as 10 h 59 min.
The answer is 4 h 37 min
